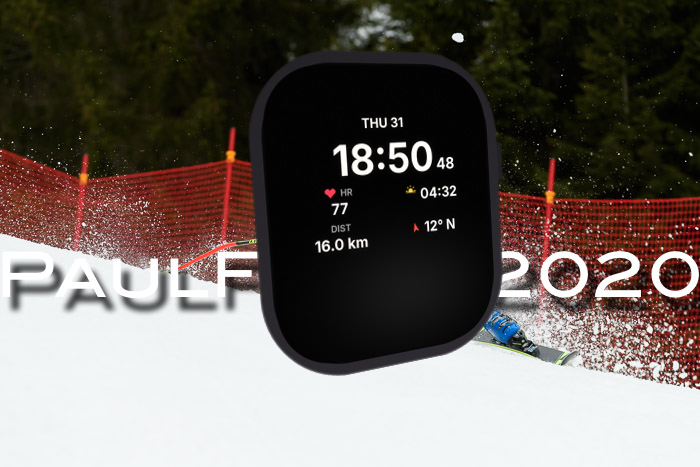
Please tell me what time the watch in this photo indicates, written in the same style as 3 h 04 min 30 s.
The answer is 18 h 50 min 48 s
